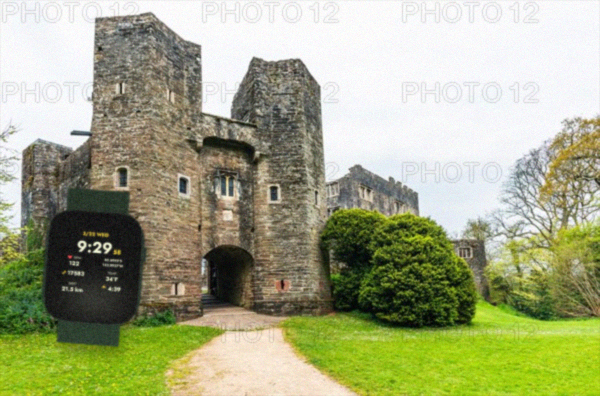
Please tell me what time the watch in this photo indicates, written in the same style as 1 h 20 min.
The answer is 9 h 29 min
